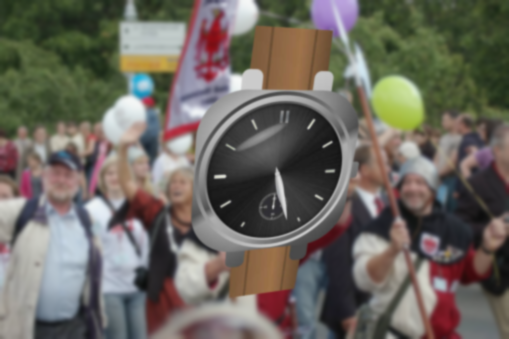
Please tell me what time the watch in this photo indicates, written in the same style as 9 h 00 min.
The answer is 5 h 27 min
